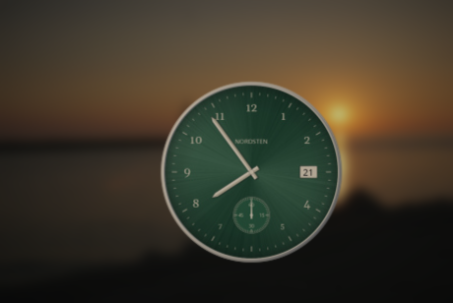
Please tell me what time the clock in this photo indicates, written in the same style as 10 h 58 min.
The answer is 7 h 54 min
